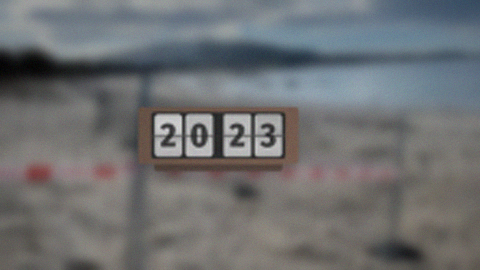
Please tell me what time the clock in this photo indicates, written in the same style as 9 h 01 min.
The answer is 20 h 23 min
